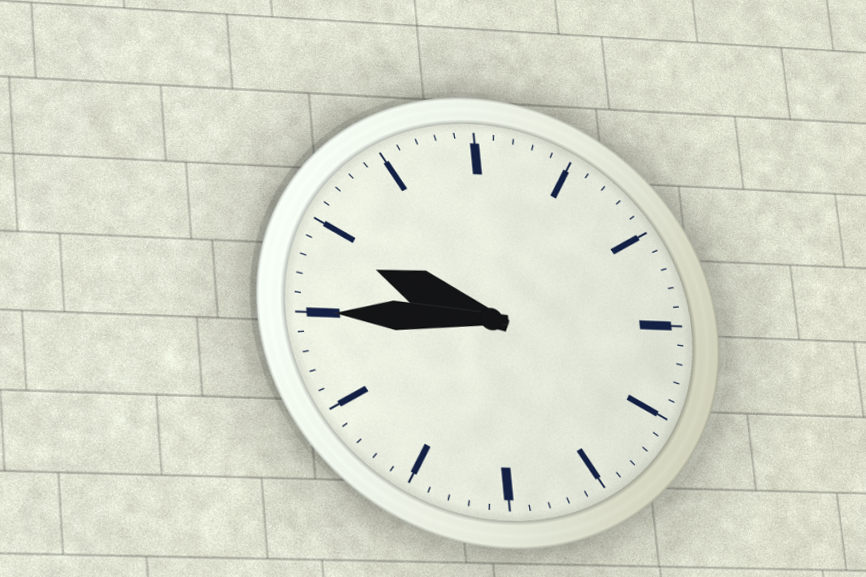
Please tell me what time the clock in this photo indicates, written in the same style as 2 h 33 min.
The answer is 9 h 45 min
